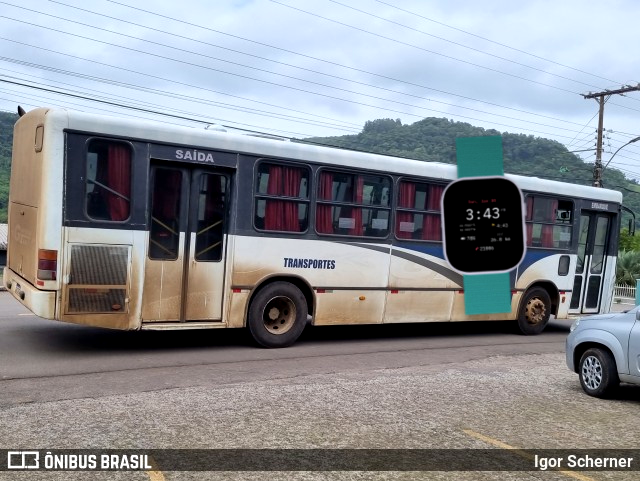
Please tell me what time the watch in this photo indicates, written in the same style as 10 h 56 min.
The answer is 3 h 43 min
